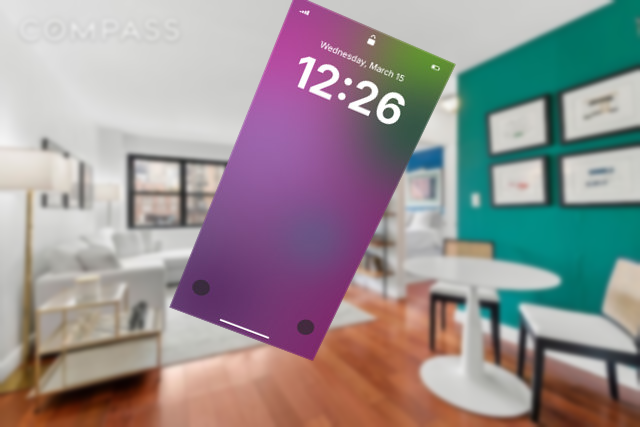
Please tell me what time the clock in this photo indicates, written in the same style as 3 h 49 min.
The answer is 12 h 26 min
